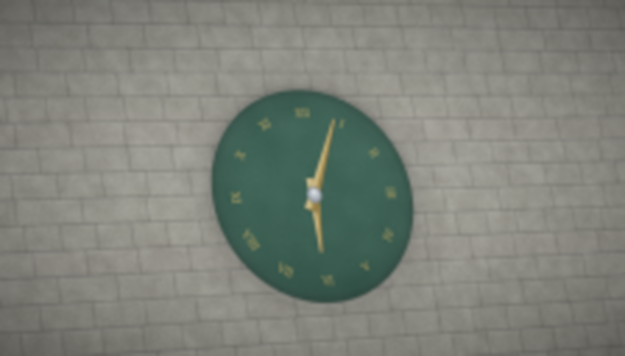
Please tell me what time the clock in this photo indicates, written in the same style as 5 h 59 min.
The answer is 6 h 04 min
